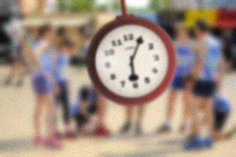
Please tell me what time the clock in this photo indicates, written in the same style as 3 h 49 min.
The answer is 6 h 05 min
